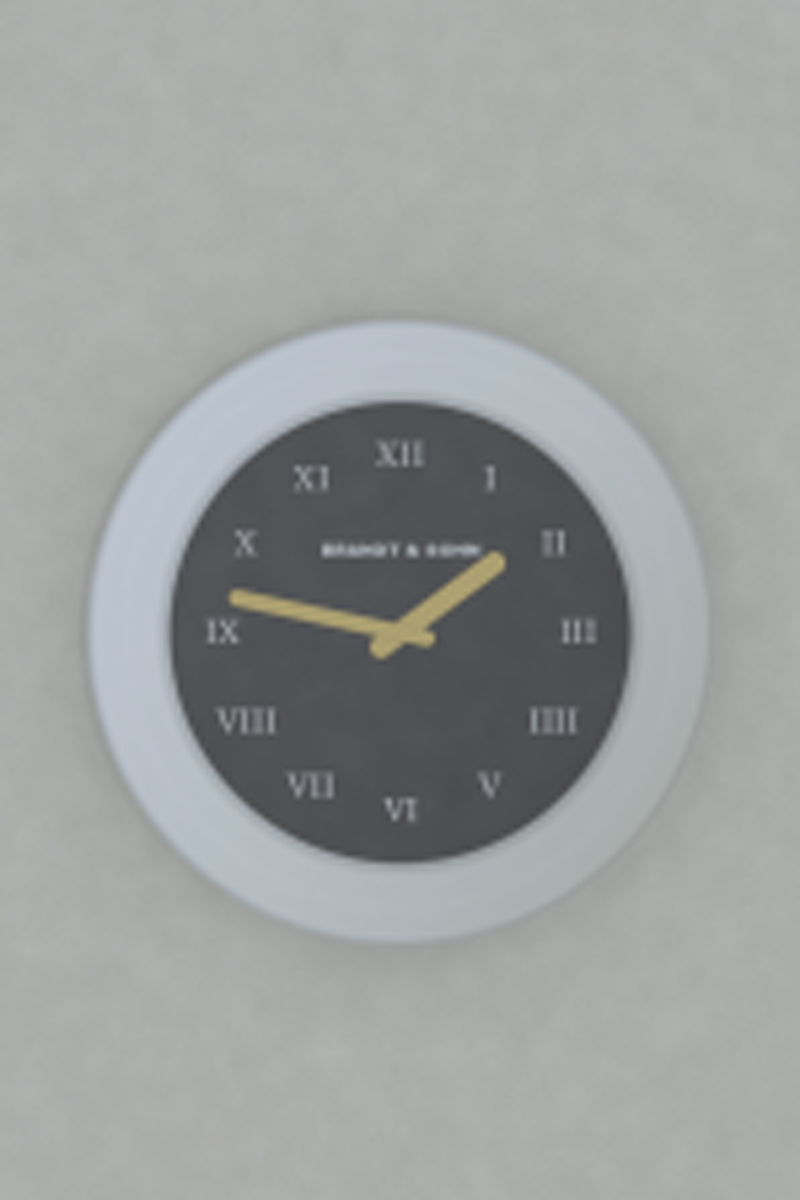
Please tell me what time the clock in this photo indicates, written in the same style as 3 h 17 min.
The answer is 1 h 47 min
